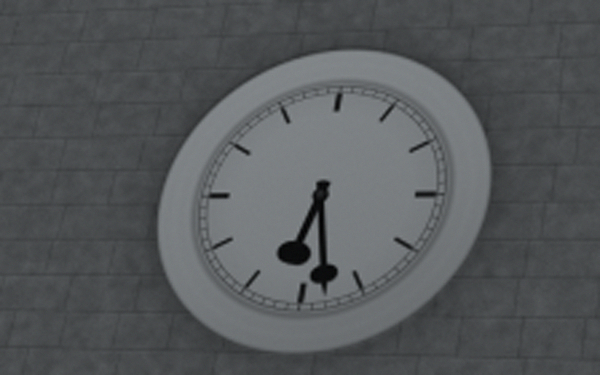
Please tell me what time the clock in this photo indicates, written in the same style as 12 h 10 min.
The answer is 6 h 28 min
